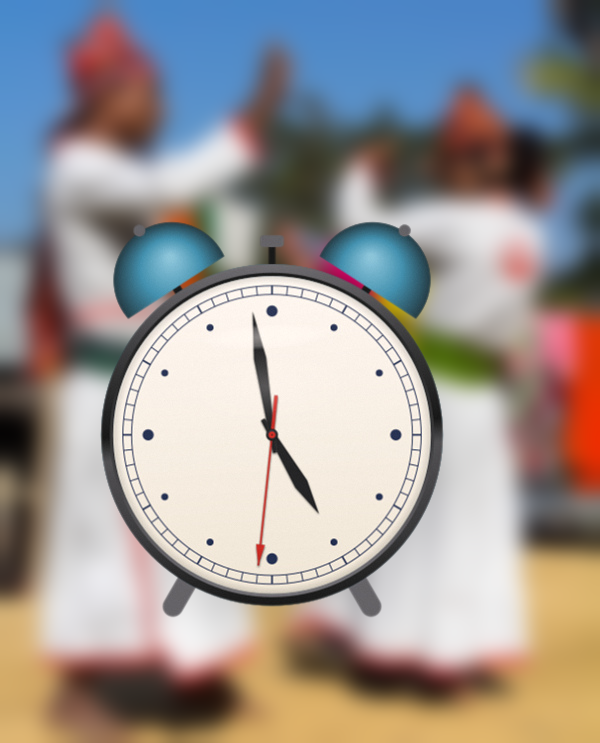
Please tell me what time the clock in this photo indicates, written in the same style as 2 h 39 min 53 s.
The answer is 4 h 58 min 31 s
